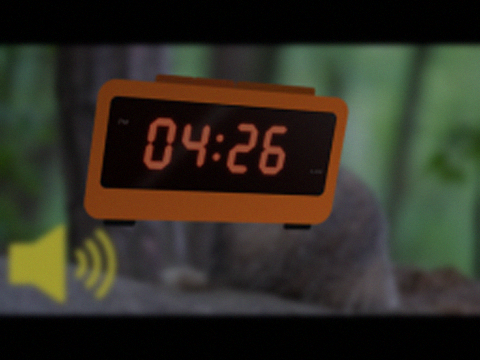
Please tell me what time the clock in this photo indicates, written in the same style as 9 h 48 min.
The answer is 4 h 26 min
